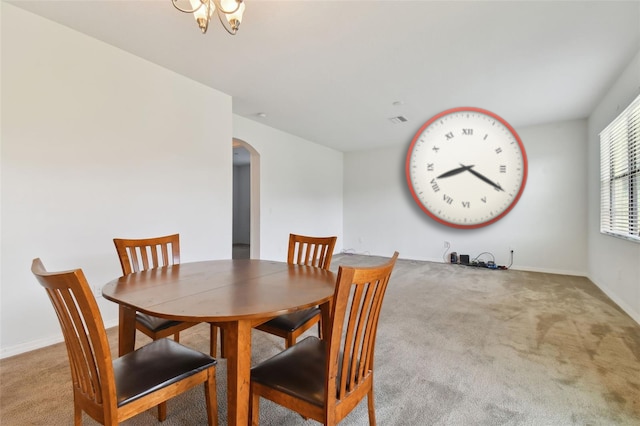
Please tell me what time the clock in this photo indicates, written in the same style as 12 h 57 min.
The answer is 8 h 20 min
